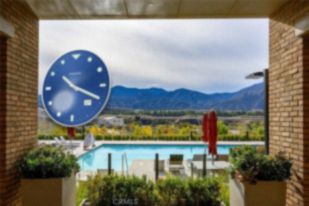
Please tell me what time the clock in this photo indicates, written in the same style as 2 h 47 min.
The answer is 10 h 19 min
